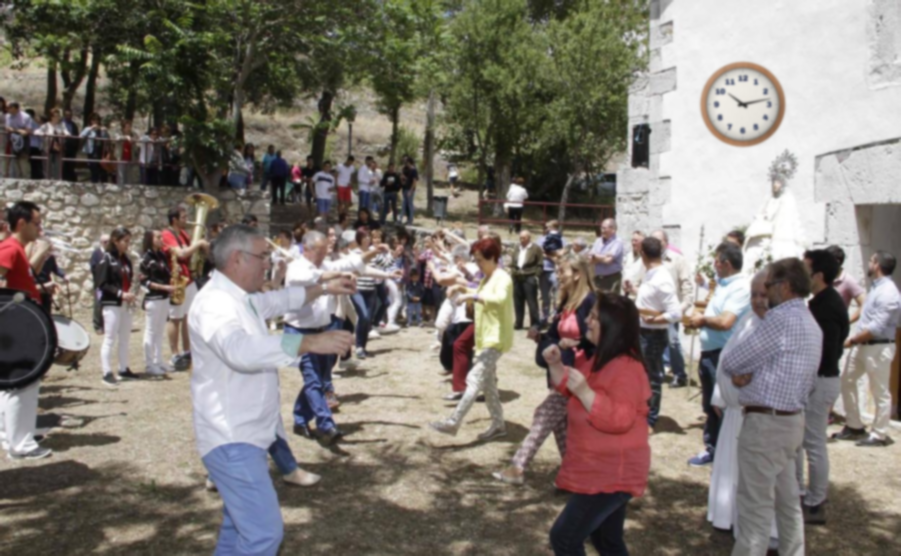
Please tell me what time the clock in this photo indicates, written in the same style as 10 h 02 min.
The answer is 10 h 13 min
